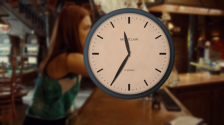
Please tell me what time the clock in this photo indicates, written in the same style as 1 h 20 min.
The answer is 11 h 35 min
